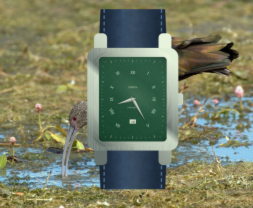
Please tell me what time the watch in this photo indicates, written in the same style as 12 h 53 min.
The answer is 8 h 25 min
